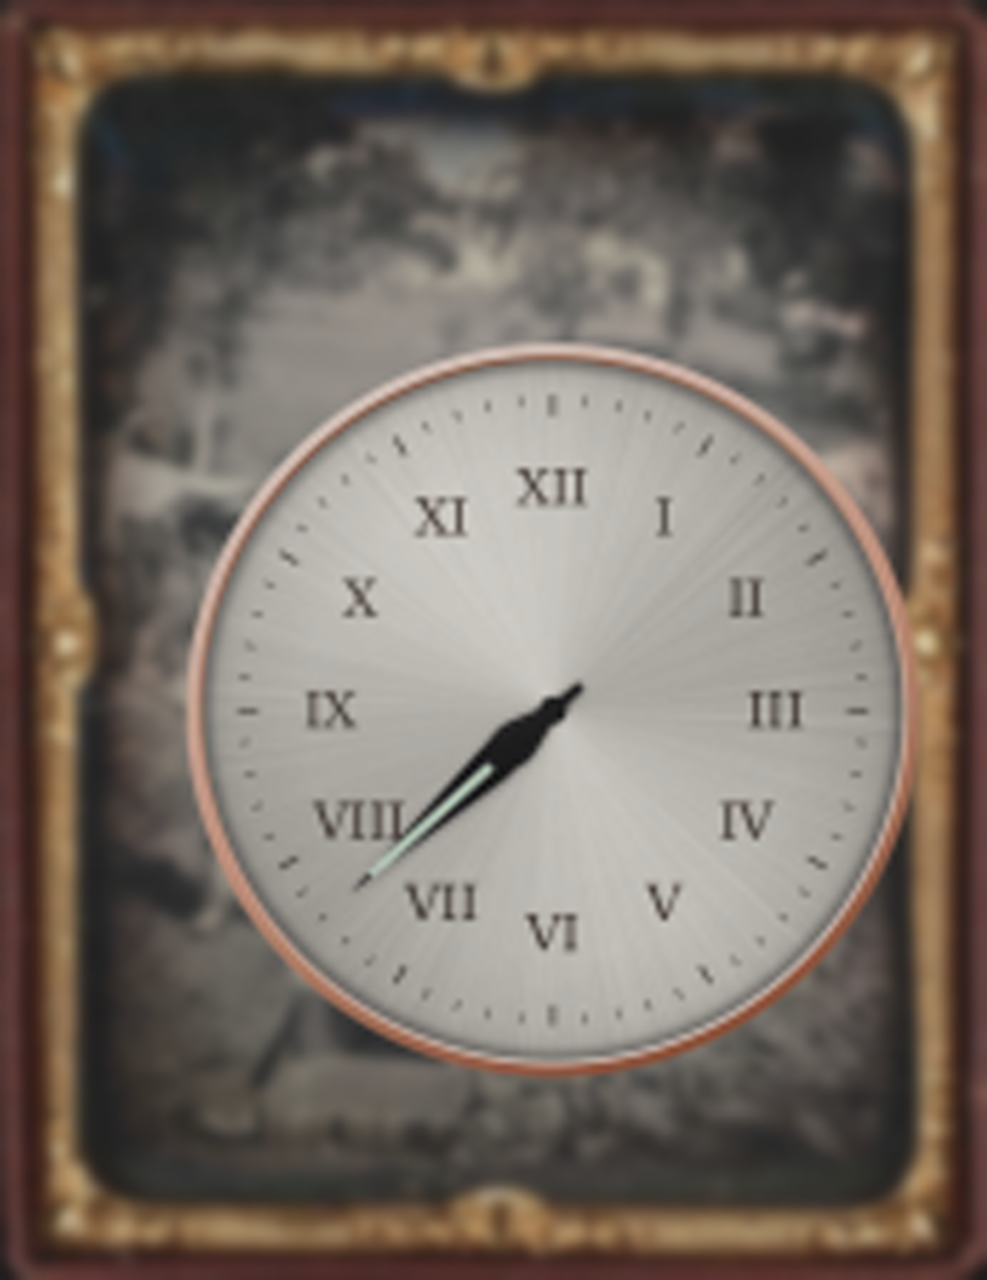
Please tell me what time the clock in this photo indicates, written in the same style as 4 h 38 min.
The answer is 7 h 38 min
